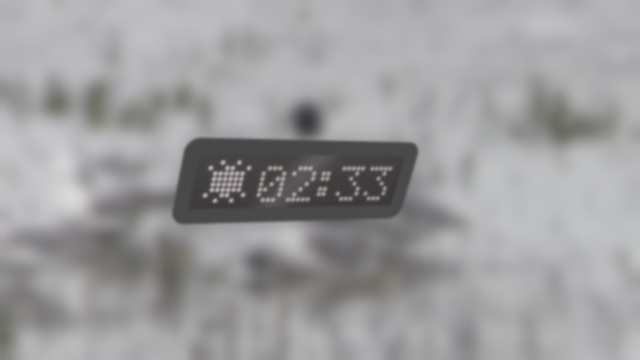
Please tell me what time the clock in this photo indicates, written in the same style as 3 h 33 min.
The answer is 2 h 33 min
